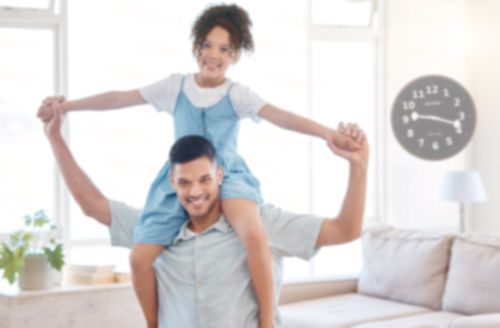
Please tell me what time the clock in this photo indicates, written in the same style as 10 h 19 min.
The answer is 9 h 18 min
